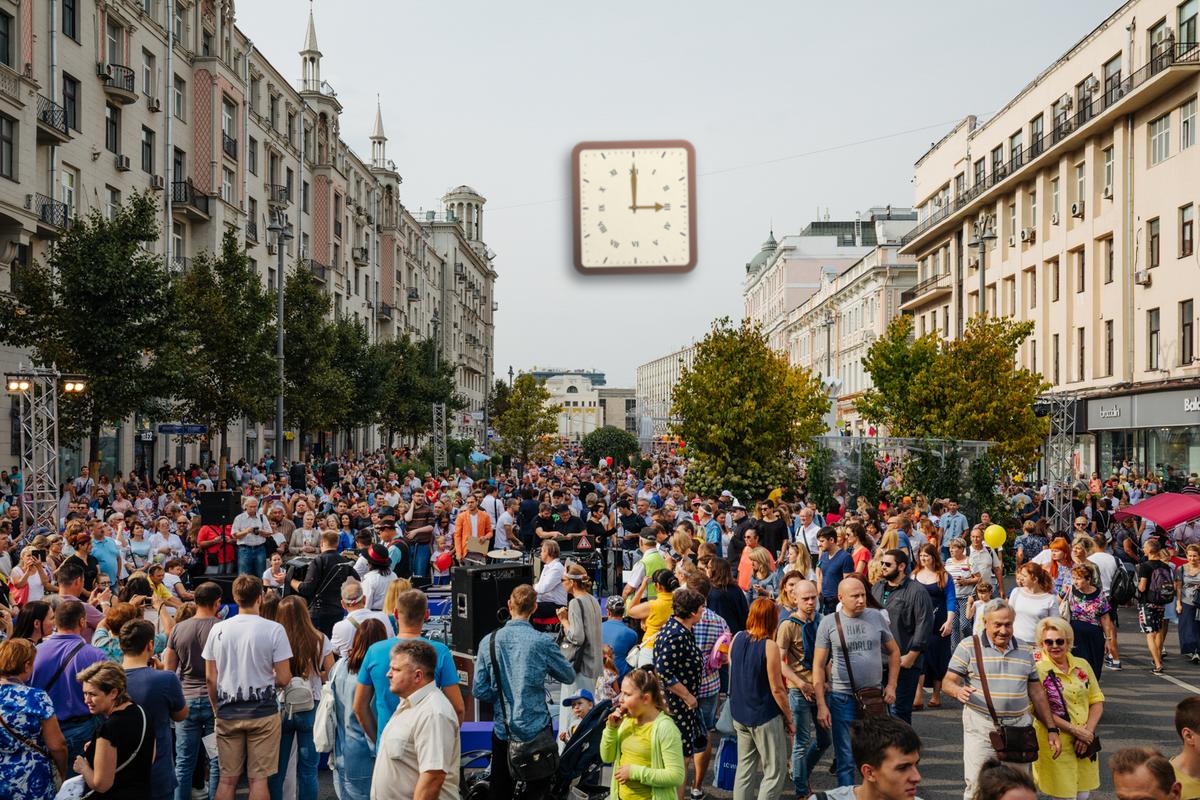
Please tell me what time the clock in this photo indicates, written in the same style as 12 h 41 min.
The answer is 3 h 00 min
